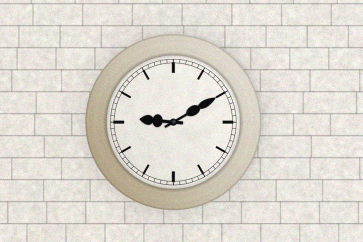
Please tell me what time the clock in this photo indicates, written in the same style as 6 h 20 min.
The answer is 9 h 10 min
